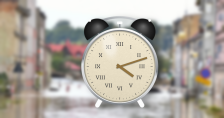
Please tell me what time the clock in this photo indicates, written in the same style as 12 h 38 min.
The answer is 4 h 12 min
